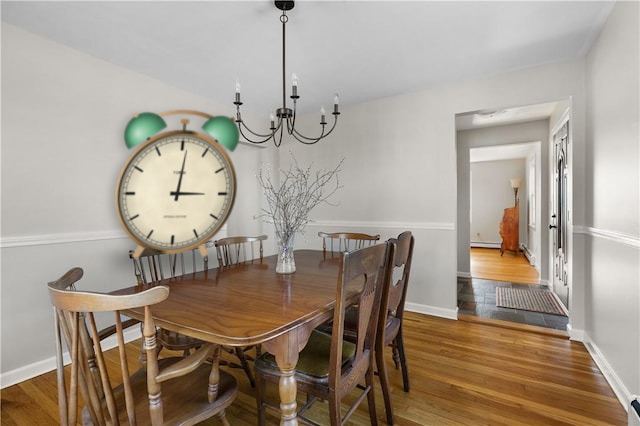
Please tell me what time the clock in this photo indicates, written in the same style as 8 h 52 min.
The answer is 3 h 01 min
